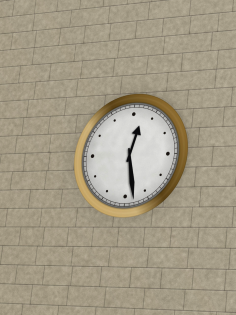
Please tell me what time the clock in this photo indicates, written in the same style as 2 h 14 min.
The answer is 12 h 28 min
